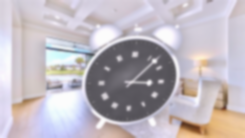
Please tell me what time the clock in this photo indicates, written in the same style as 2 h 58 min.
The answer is 3 h 07 min
